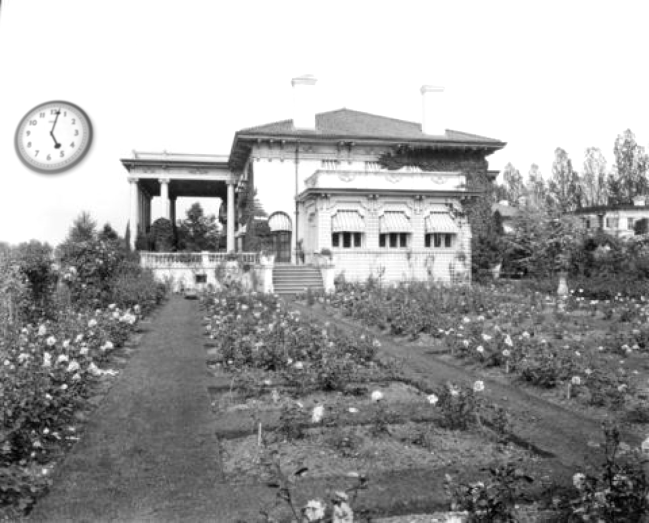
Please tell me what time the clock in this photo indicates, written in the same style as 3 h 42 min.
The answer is 5 h 02 min
